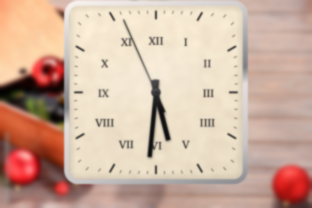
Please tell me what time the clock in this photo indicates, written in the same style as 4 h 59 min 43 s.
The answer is 5 h 30 min 56 s
